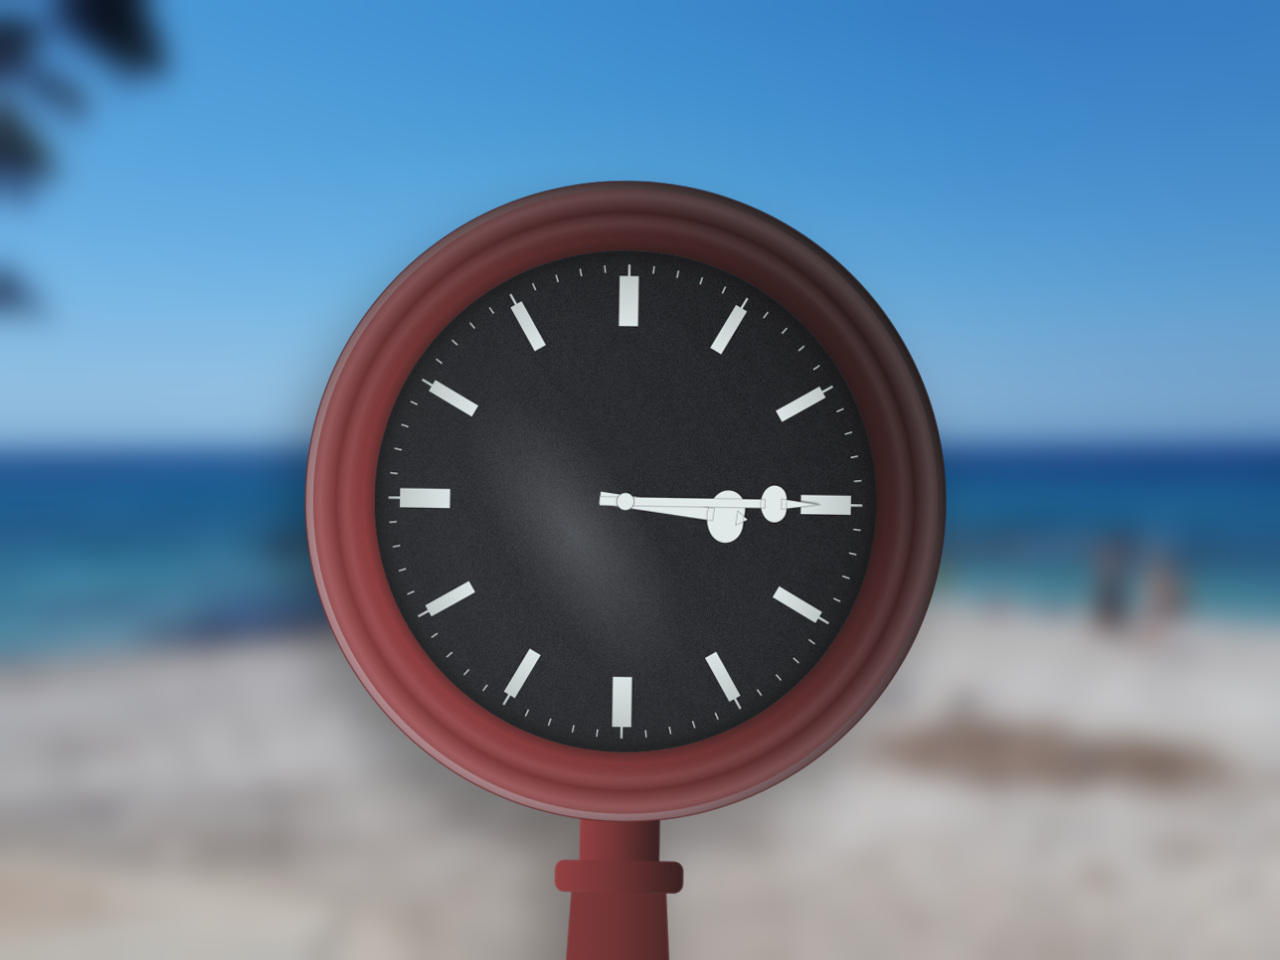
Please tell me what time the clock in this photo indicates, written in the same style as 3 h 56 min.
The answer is 3 h 15 min
